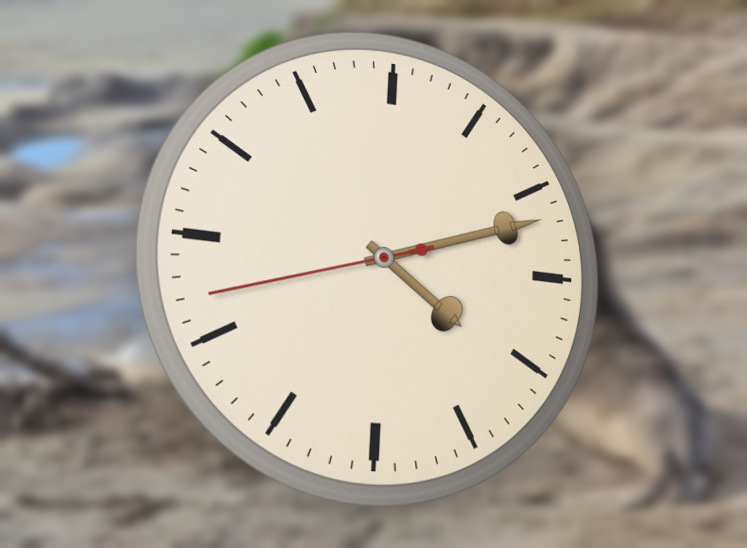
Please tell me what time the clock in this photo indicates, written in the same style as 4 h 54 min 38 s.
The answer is 4 h 11 min 42 s
